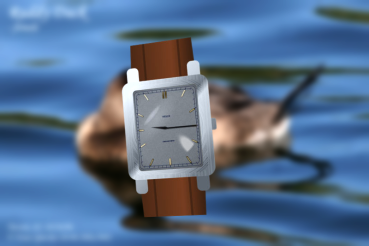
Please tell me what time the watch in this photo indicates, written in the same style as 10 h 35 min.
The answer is 9 h 15 min
